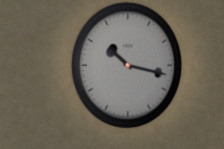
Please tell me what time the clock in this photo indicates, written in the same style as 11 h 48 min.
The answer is 10 h 17 min
